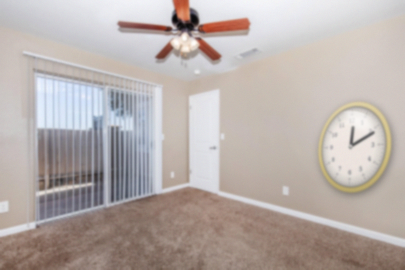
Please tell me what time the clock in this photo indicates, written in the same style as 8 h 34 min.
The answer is 12 h 11 min
